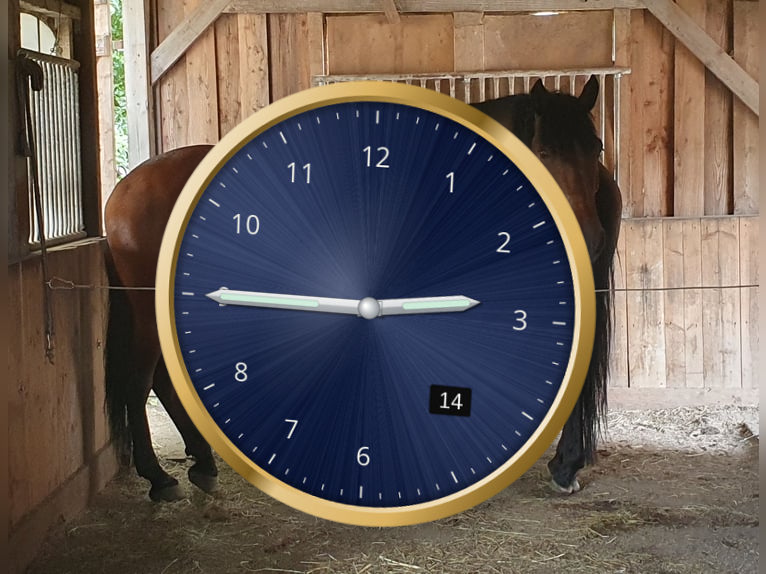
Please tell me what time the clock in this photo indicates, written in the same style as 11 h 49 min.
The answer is 2 h 45 min
